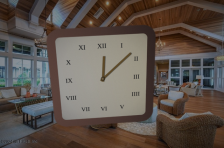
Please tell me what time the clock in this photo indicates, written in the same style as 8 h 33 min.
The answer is 12 h 08 min
